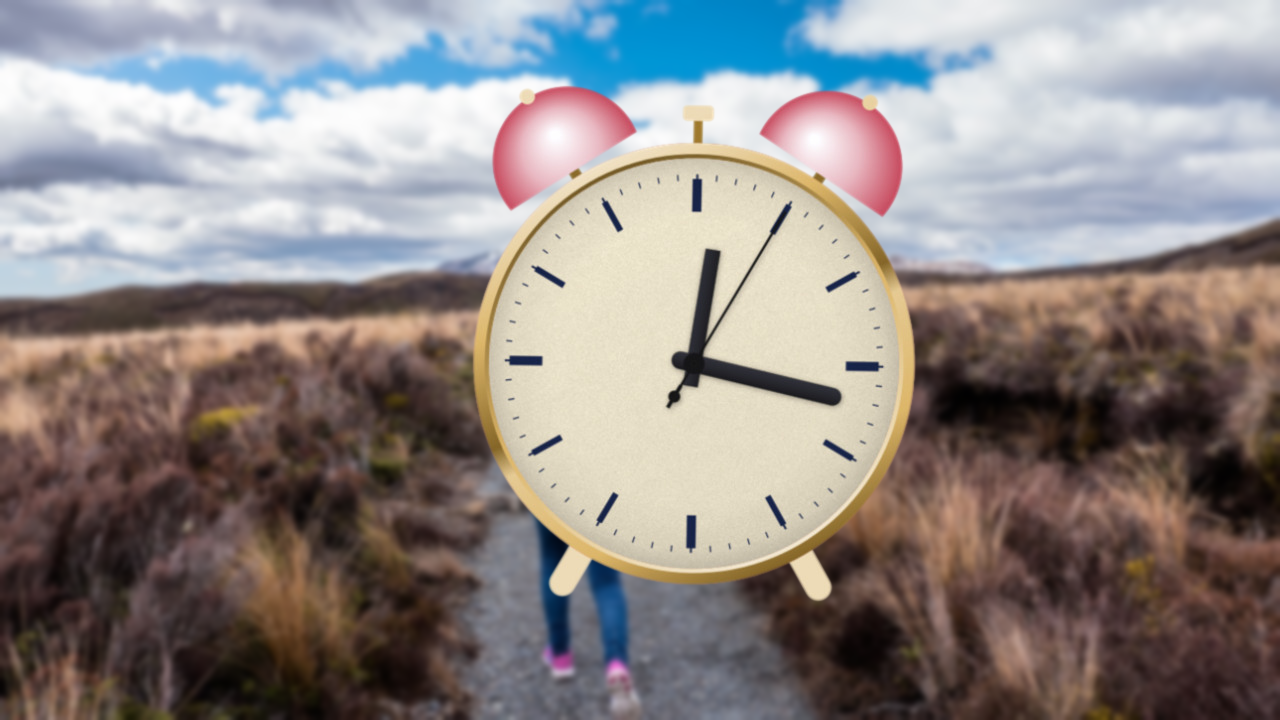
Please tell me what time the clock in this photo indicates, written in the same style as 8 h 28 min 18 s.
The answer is 12 h 17 min 05 s
